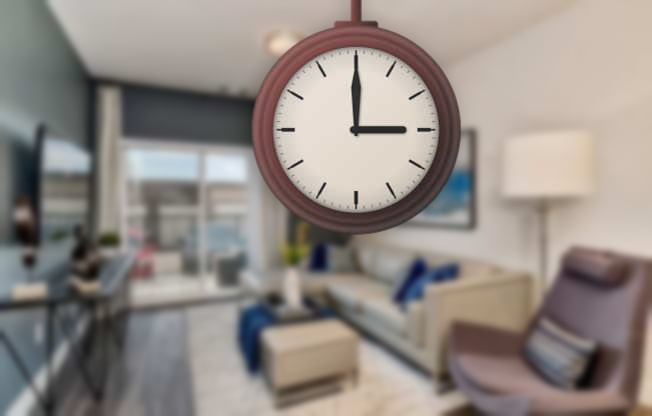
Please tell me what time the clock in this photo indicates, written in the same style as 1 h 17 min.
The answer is 3 h 00 min
